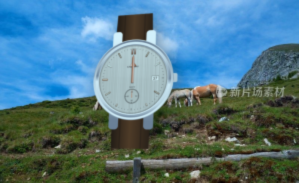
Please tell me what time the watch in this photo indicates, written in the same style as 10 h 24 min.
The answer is 12 h 00 min
